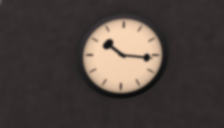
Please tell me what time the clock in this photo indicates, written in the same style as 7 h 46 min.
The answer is 10 h 16 min
